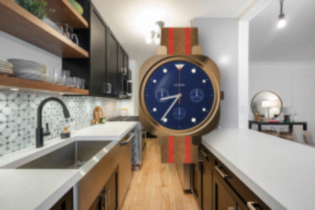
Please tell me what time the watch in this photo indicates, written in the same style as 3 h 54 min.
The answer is 8 h 36 min
